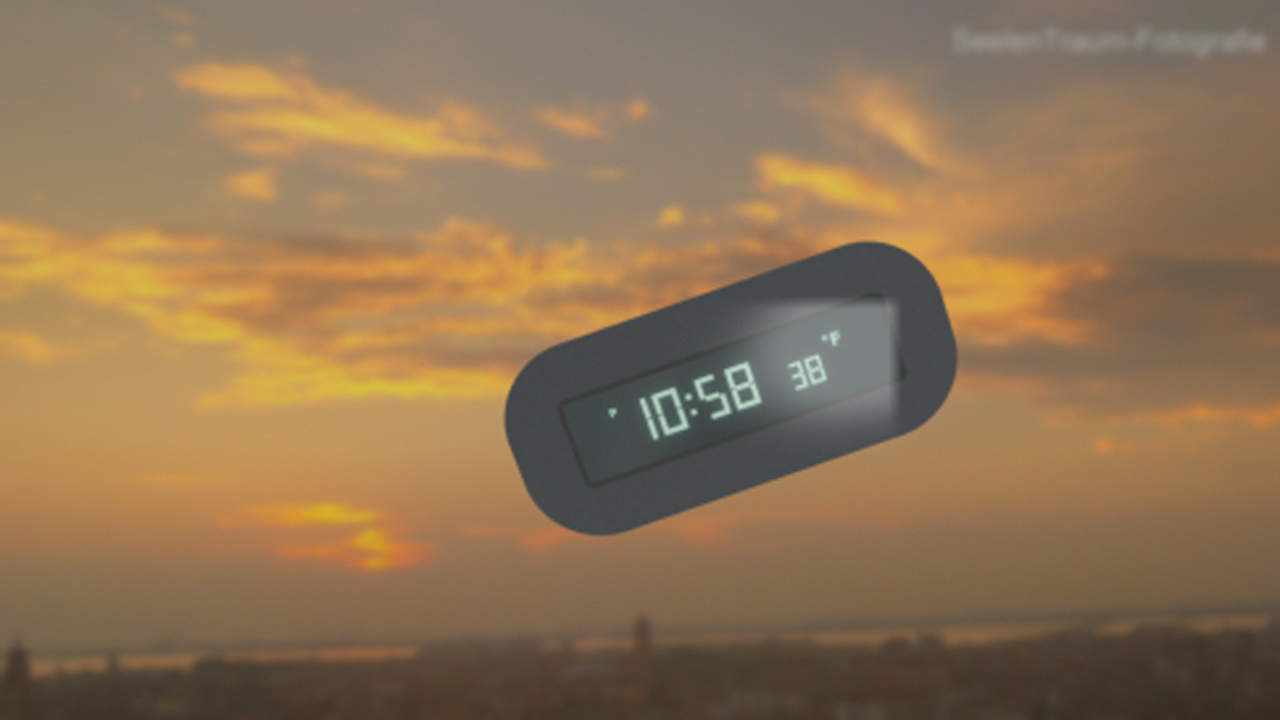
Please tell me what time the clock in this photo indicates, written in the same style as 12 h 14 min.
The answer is 10 h 58 min
